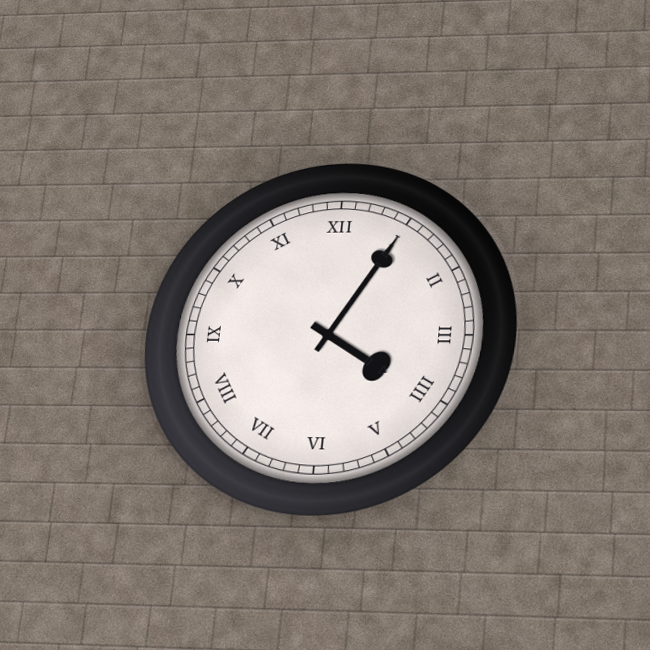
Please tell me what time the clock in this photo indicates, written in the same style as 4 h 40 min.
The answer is 4 h 05 min
